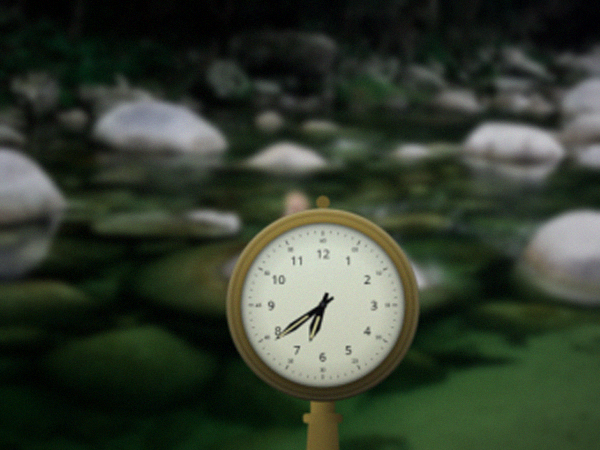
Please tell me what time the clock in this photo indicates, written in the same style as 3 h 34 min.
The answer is 6 h 39 min
